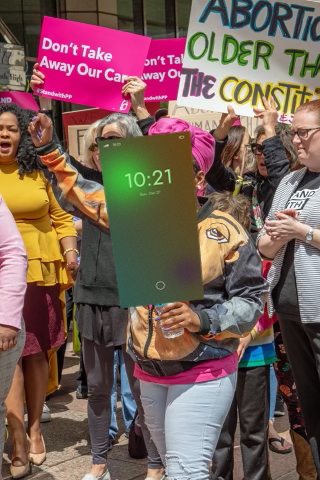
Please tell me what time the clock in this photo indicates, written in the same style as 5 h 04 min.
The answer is 10 h 21 min
